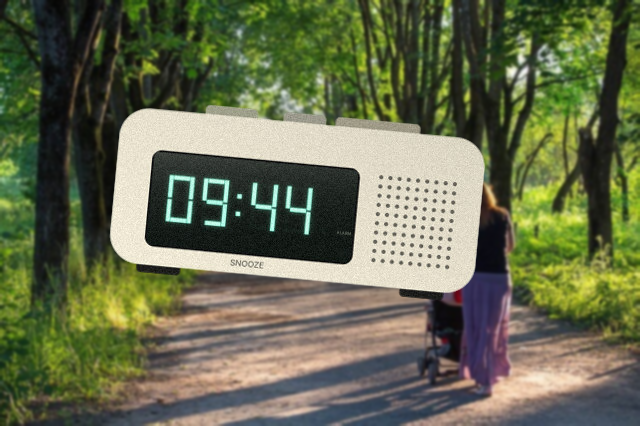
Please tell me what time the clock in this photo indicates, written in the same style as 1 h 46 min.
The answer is 9 h 44 min
